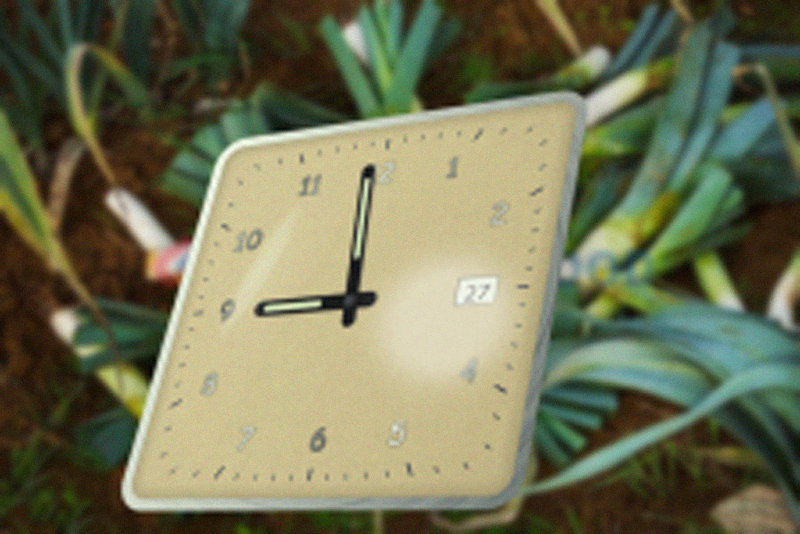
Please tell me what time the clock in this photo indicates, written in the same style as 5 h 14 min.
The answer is 8 h 59 min
